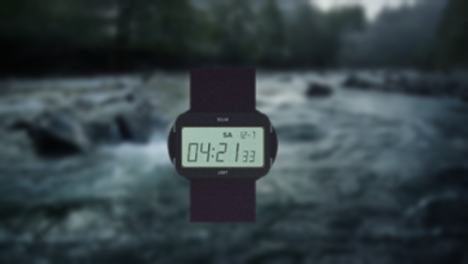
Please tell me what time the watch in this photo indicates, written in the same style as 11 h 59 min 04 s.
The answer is 4 h 21 min 33 s
